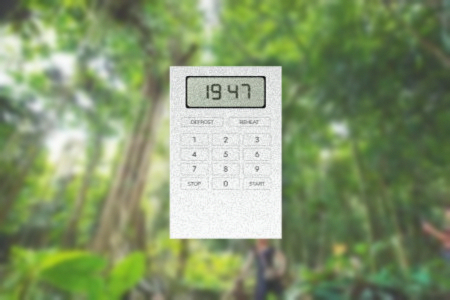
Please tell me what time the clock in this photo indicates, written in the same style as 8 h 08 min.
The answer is 19 h 47 min
